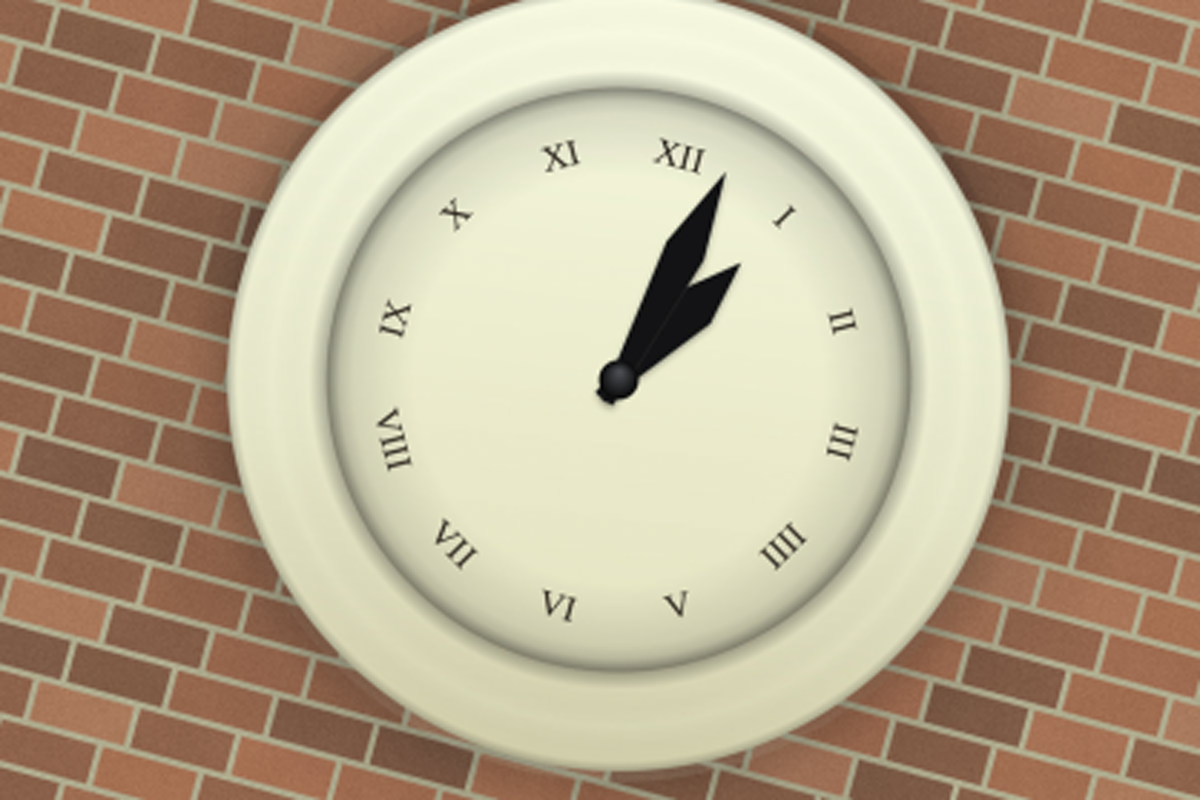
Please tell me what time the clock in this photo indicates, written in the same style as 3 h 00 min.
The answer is 1 h 02 min
